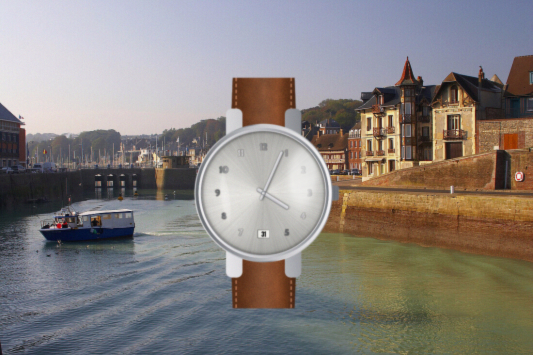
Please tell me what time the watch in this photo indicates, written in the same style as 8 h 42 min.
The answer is 4 h 04 min
